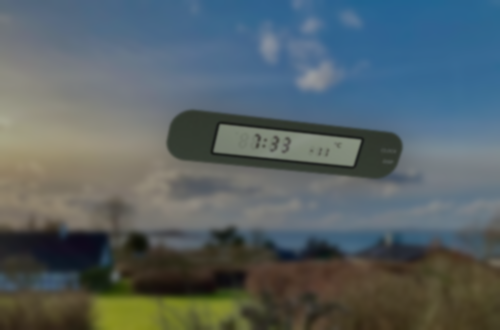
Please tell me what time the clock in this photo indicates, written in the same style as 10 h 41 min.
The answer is 7 h 33 min
